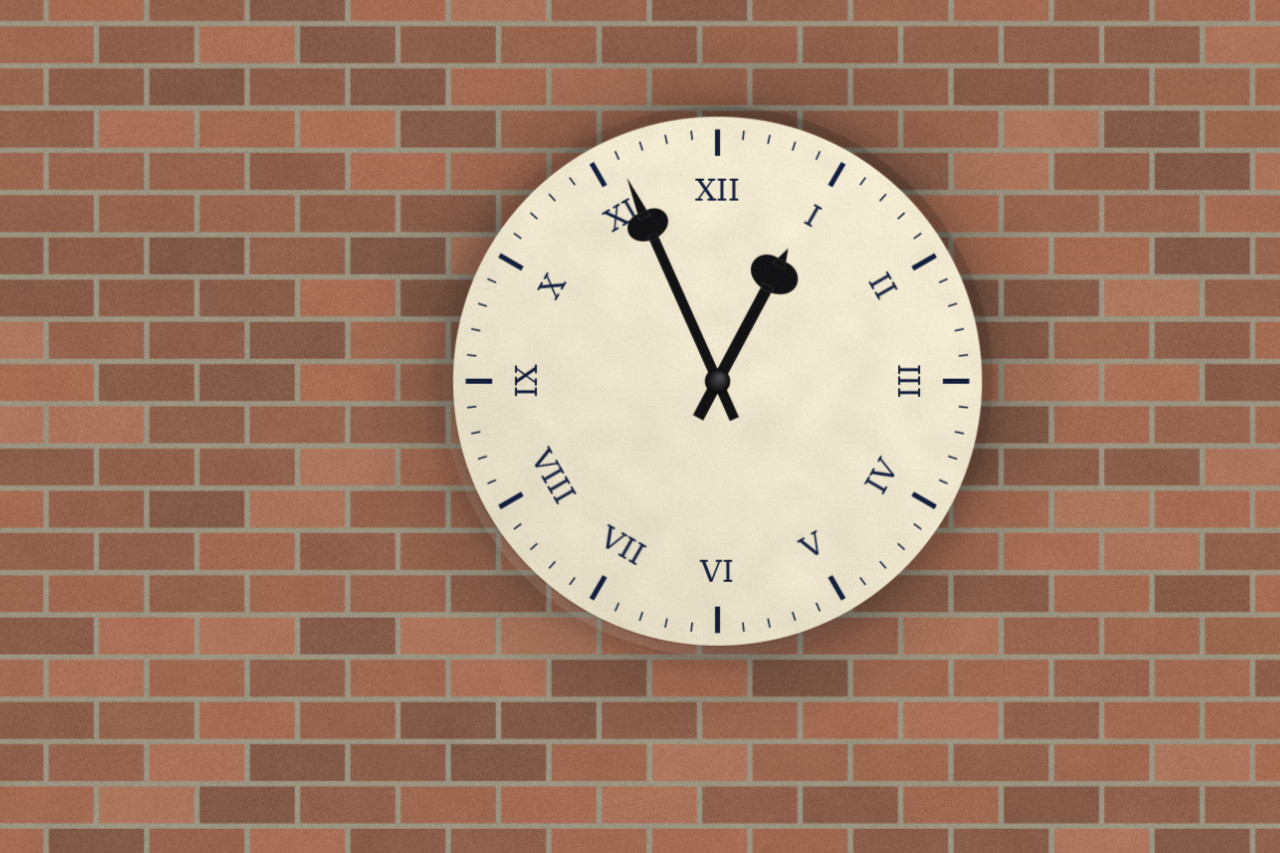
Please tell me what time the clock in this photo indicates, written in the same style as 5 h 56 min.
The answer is 12 h 56 min
